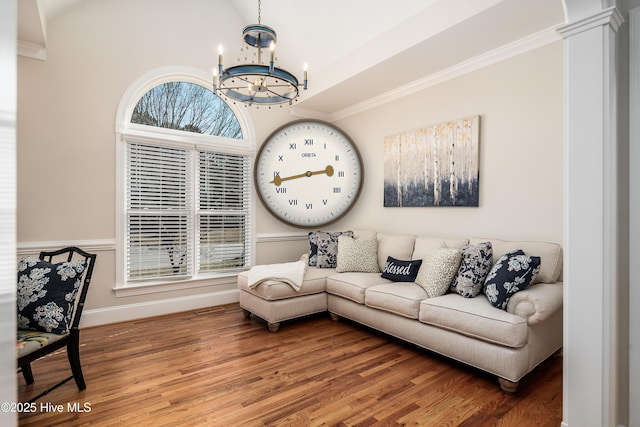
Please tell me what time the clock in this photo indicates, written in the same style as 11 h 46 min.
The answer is 2 h 43 min
